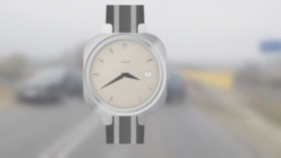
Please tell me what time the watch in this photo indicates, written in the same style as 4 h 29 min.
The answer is 3 h 40 min
